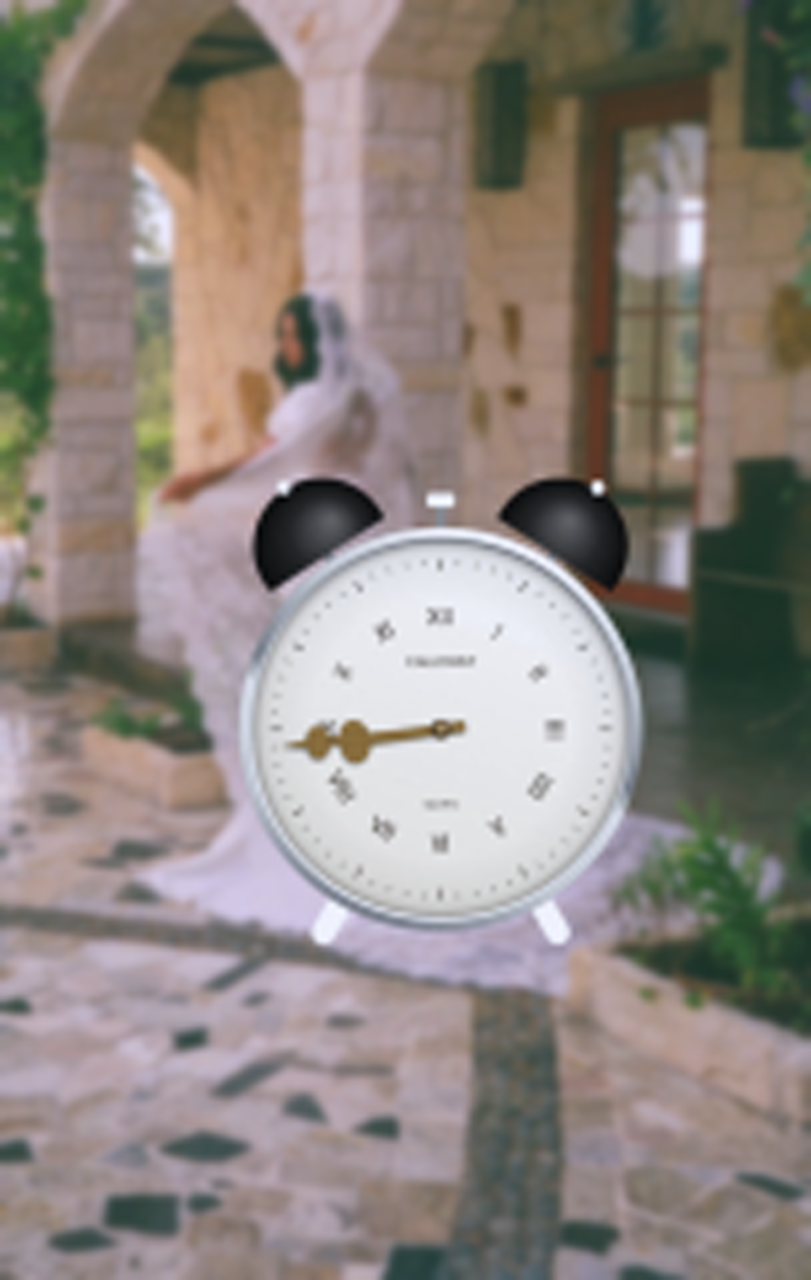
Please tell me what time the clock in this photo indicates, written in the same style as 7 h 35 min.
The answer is 8 h 44 min
